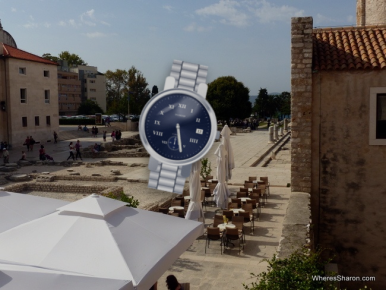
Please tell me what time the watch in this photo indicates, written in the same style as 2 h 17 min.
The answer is 5 h 27 min
